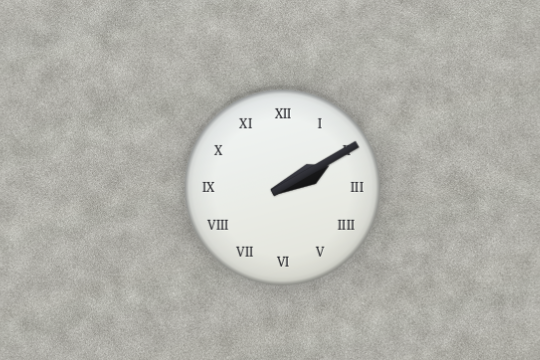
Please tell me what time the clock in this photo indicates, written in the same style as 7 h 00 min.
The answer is 2 h 10 min
